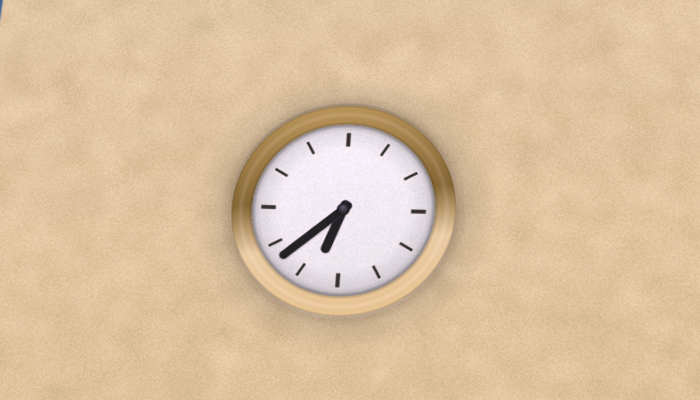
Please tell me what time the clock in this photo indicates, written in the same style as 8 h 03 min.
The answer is 6 h 38 min
